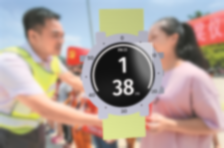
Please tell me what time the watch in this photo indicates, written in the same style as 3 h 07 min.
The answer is 1 h 38 min
